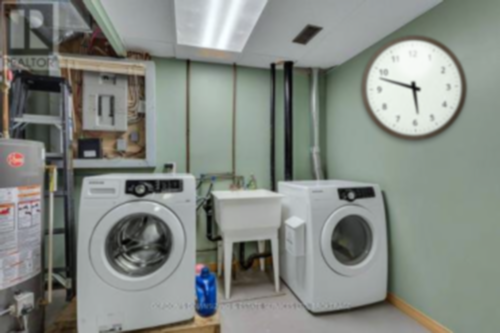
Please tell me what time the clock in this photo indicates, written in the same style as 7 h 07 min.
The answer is 5 h 48 min
